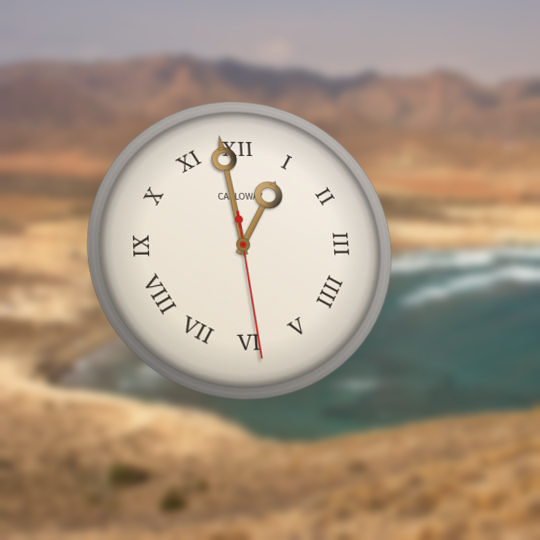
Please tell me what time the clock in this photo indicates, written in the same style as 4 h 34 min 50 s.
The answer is 12 h 58 min 29 s
